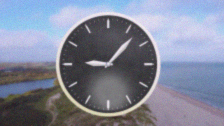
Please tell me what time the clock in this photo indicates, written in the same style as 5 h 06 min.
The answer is 9 h 07 min
